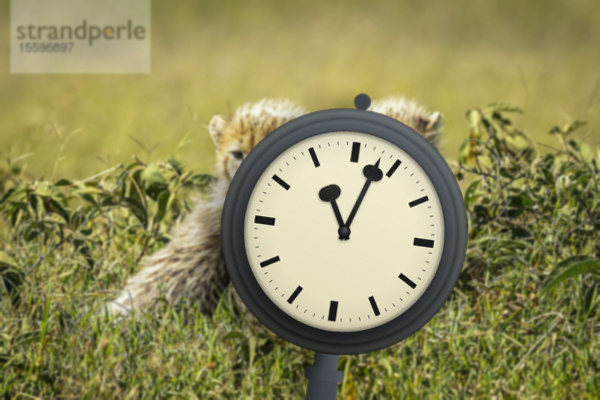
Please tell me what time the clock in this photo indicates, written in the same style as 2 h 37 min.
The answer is 11 h 03 min
